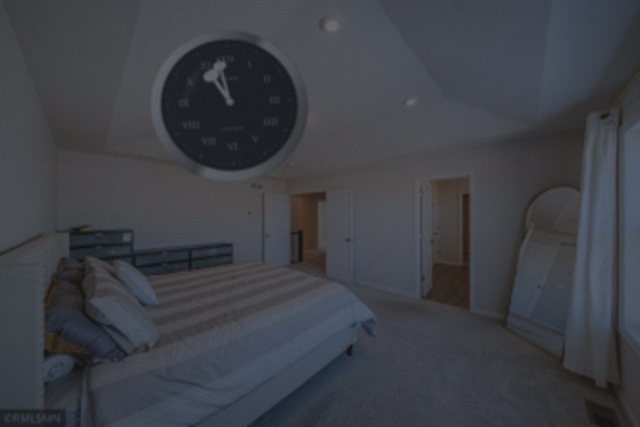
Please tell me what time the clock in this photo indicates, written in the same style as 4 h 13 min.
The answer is 10 h 58 min
